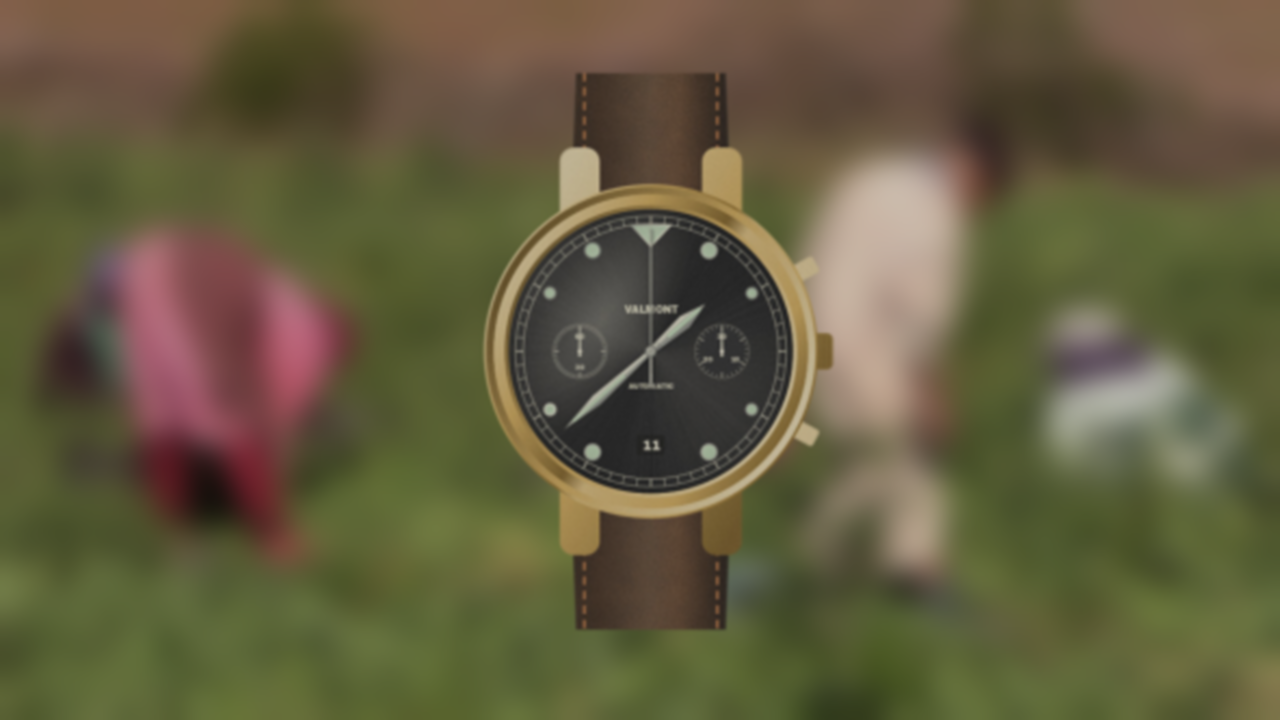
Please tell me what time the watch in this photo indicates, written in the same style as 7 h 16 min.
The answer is 1 h 38 min
